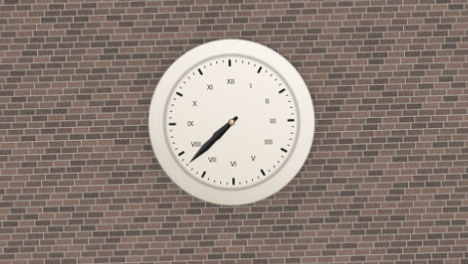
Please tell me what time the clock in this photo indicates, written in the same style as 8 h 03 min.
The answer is 7 h 38 min
